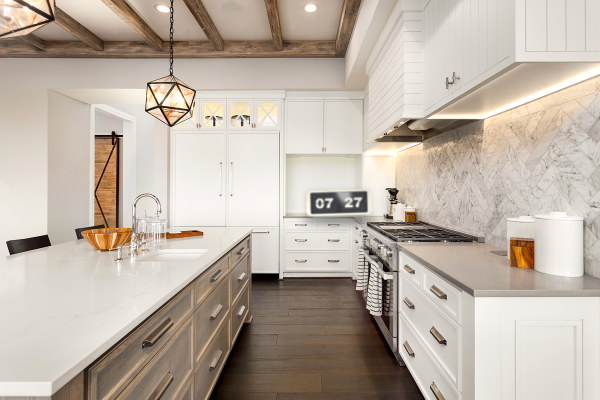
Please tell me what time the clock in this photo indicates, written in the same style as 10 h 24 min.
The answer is 7 h 27 min
